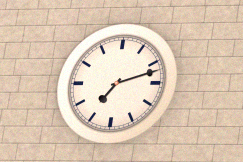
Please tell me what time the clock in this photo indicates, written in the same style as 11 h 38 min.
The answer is 7 h 12 min
